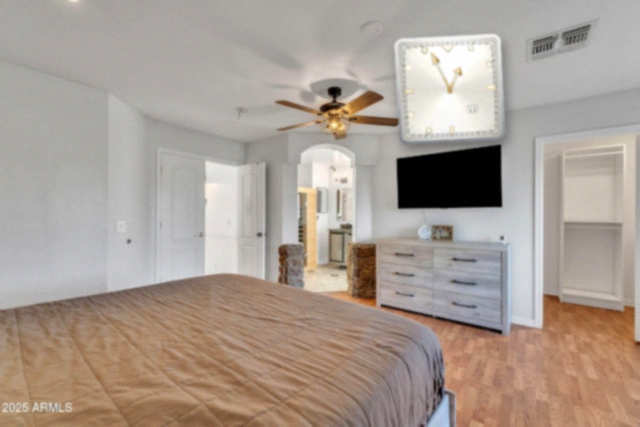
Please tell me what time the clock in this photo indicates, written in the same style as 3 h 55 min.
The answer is 12 h 56 min
